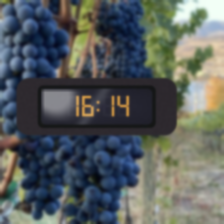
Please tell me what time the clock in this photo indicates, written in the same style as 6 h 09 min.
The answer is 16 h 14 min
